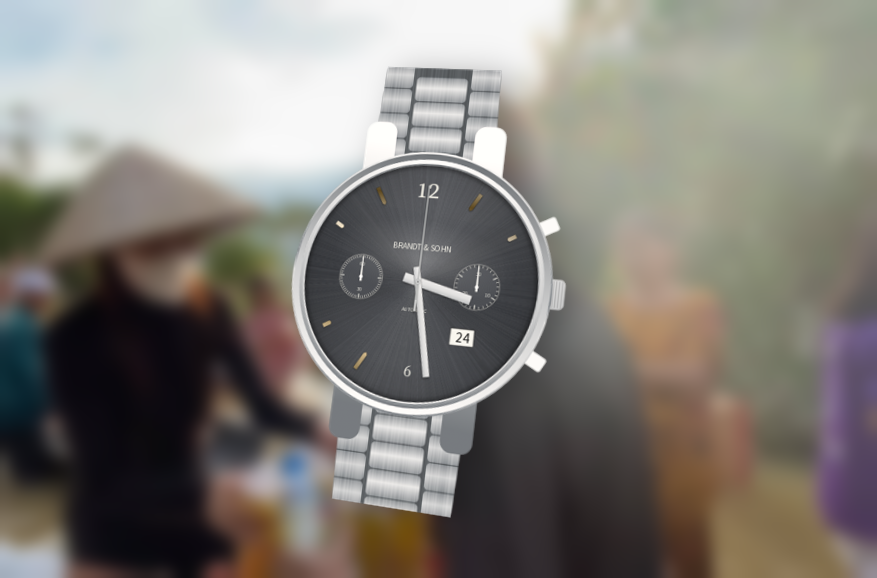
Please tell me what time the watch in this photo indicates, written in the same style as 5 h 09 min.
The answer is 3 h 28 min
